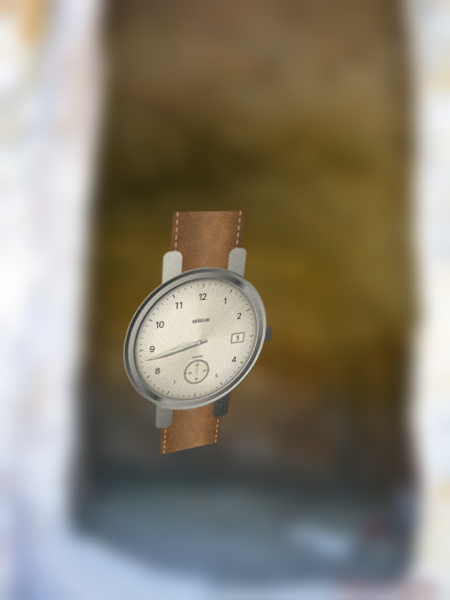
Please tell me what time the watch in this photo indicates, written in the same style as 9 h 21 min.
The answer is 8 h 43 min
